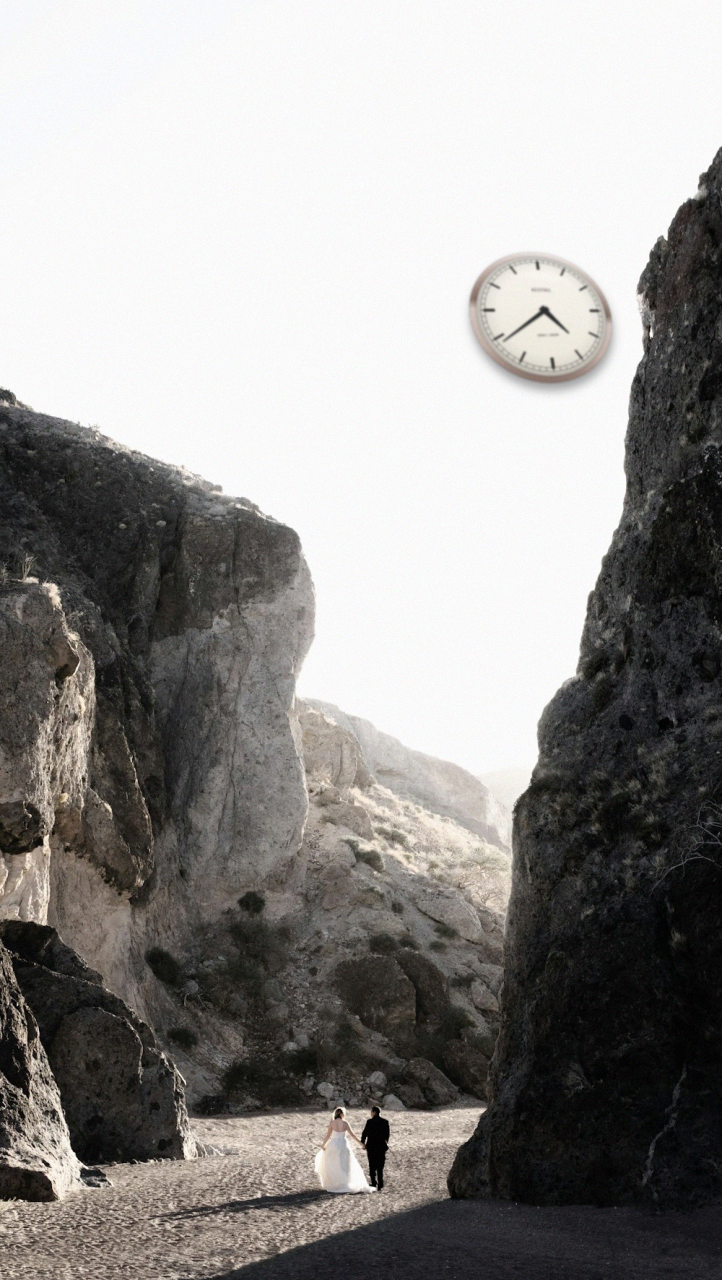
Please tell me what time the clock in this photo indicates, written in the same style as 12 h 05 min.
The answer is 4 h 39 min
